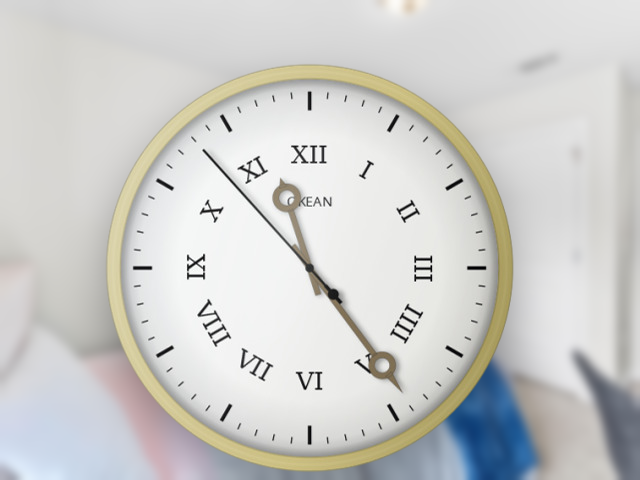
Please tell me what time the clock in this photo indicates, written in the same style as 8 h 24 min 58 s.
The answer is 11 h 23 min 53 s
